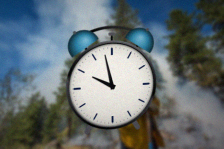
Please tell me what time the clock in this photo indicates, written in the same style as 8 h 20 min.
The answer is 9 h 58 min
